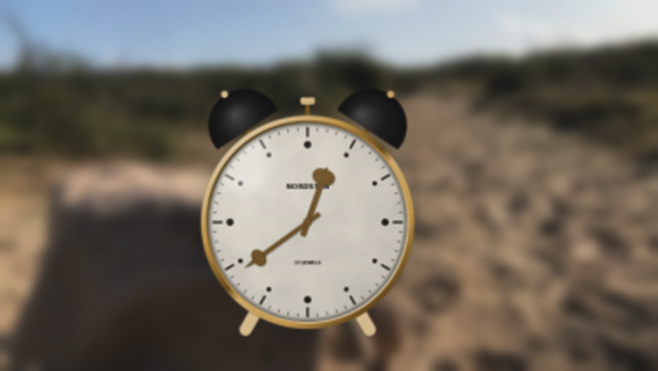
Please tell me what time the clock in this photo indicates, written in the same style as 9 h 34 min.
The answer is 12 h 39 min
